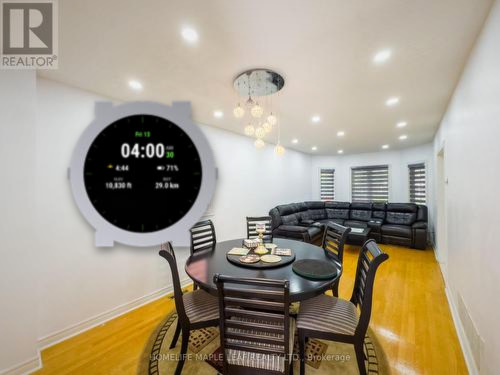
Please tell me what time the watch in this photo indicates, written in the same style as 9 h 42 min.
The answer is 4 h 00 min
